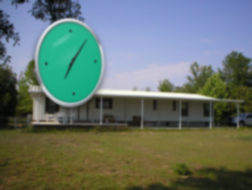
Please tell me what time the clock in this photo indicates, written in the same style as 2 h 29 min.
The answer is 7 h 07 min
